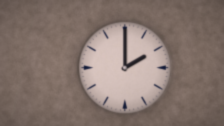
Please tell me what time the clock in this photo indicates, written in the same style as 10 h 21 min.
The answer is 2 h 00 min
